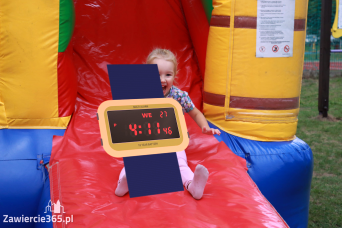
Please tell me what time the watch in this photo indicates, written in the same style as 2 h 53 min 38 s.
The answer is 4 h 11 min 46 s
